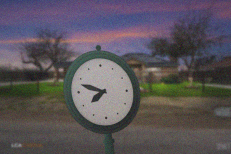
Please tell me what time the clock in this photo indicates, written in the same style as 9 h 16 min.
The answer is 7 h 48 min
